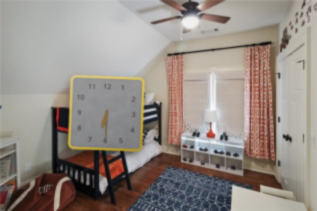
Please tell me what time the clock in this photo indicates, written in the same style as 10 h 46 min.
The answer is 6 h 30 min
